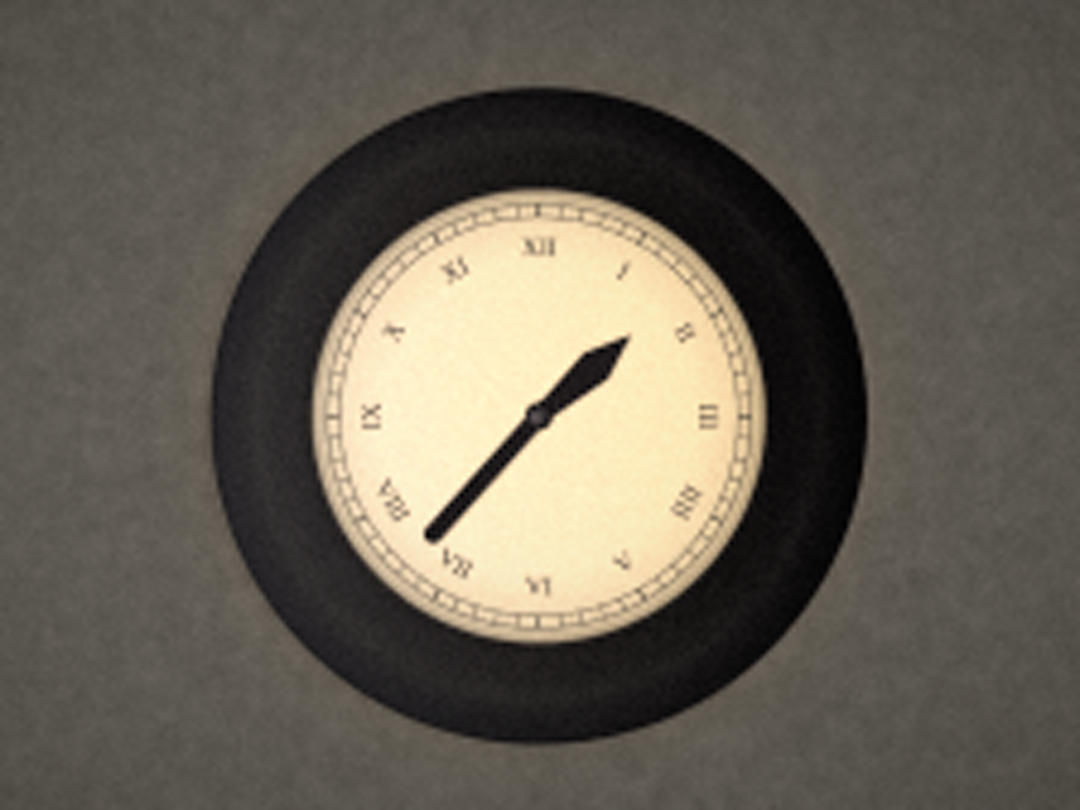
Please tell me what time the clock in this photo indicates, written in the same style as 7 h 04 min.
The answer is 1 h 37 min
